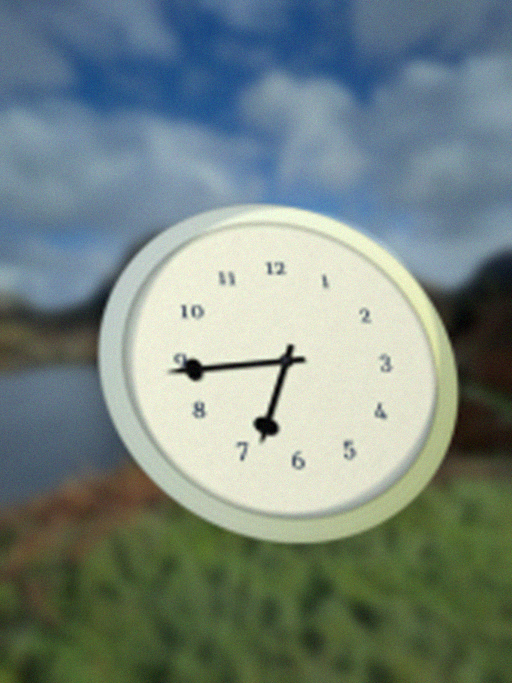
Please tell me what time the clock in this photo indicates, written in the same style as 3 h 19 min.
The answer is 6 h 44 min
